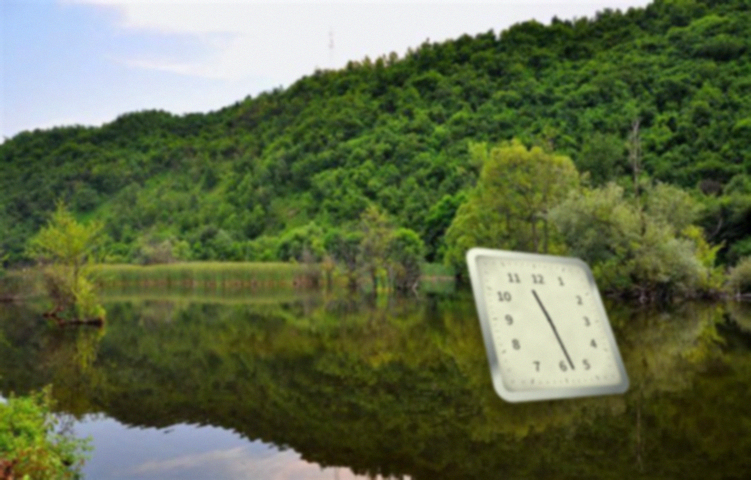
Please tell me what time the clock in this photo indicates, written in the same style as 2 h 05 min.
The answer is 11 h 28 min
